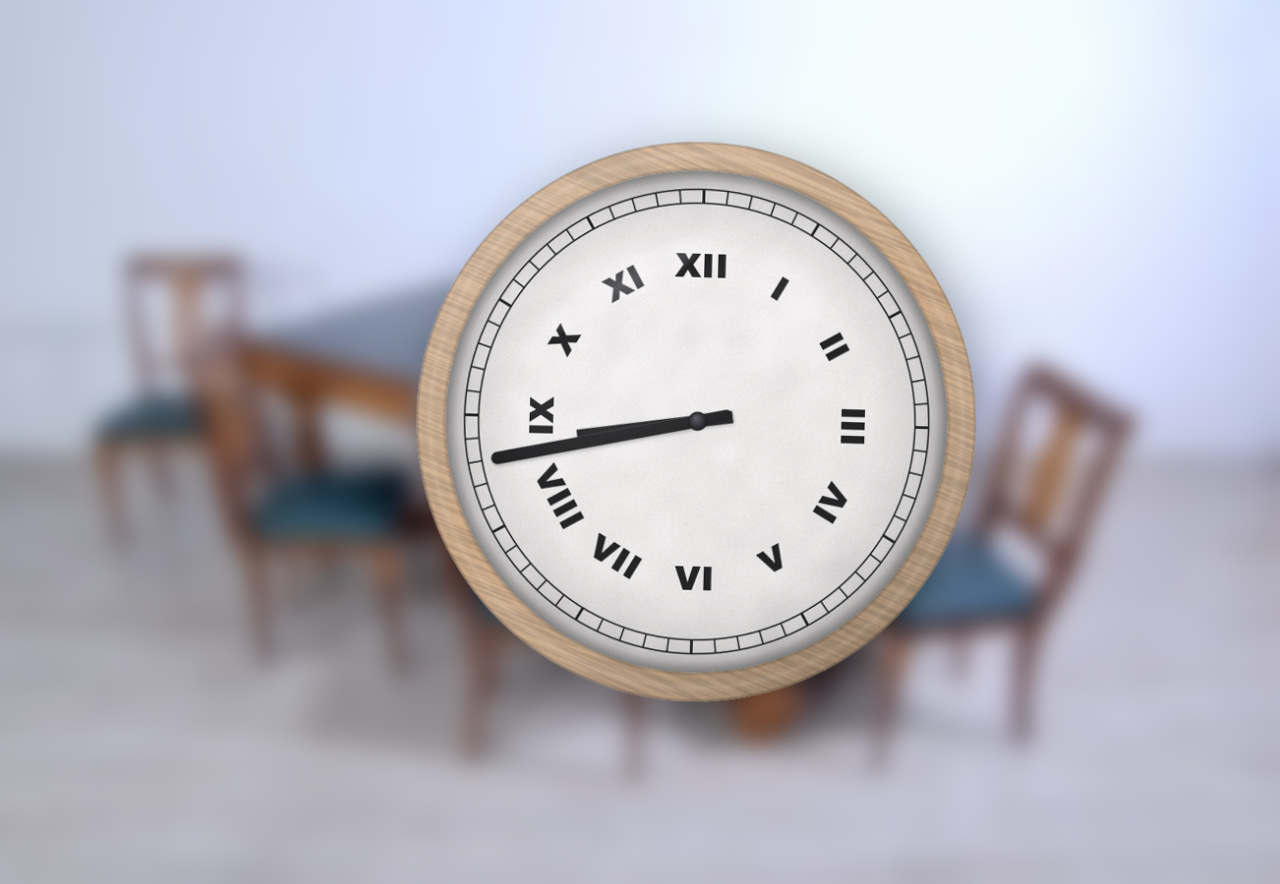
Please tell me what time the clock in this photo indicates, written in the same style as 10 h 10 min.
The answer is 8 h 43 min
